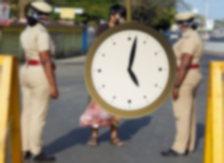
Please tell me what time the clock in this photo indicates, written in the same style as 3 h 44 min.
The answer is 5 h 02 min
